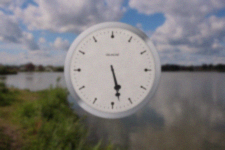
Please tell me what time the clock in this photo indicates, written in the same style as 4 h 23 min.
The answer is 5 h 28 min
